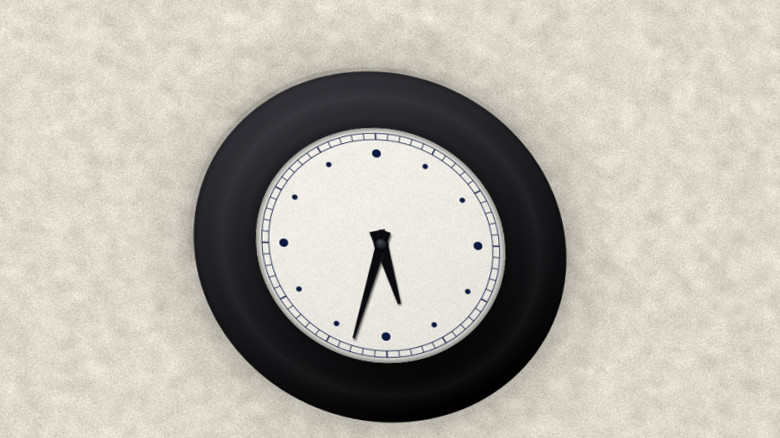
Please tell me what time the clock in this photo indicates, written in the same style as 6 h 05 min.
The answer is 5 h 33 min
